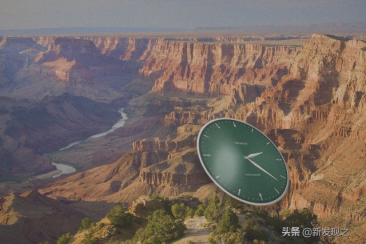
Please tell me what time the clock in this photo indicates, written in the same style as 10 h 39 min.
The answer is 2 h 22 min
